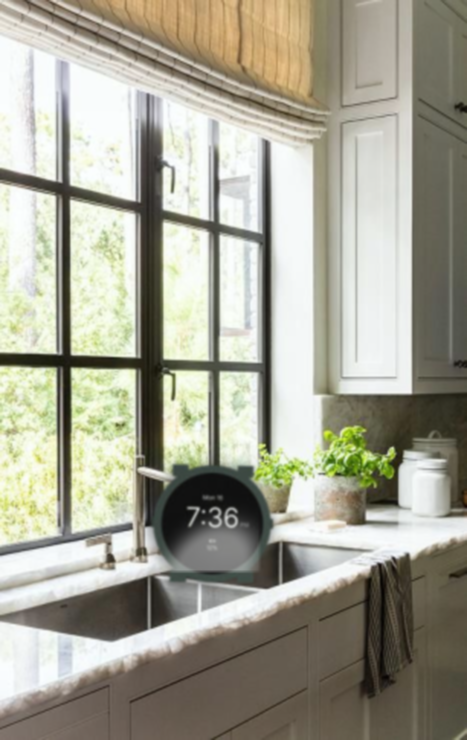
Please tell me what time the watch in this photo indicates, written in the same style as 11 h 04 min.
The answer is 7 h 36 min
